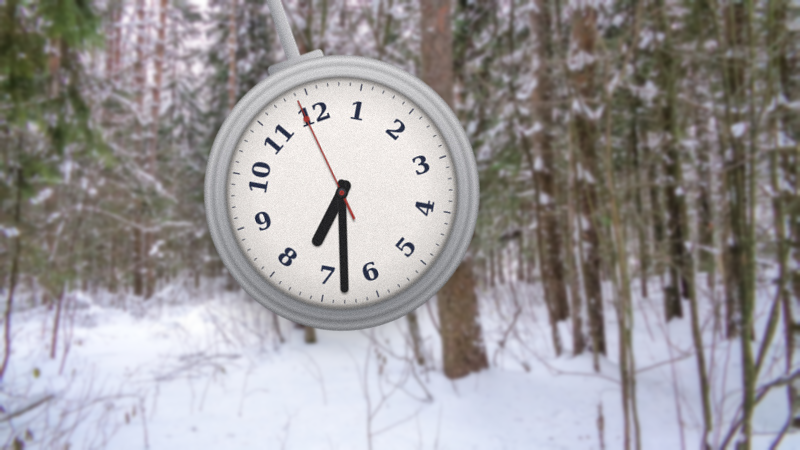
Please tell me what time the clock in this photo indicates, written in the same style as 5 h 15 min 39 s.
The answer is 7 h 32 min 59 s
